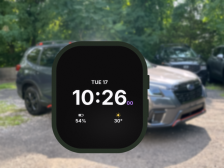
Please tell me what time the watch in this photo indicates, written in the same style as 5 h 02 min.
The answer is 10 h 26 min
